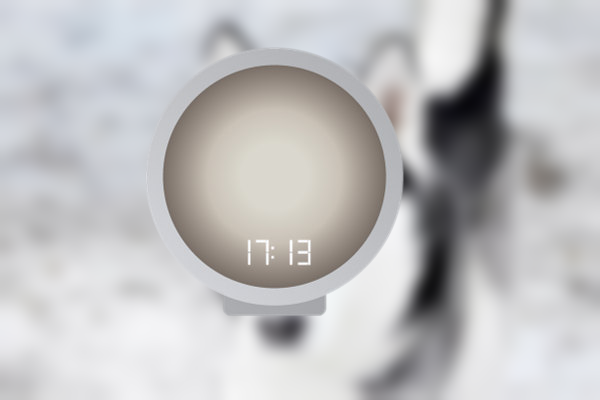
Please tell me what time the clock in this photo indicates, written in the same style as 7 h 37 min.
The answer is 17 h 13 min
